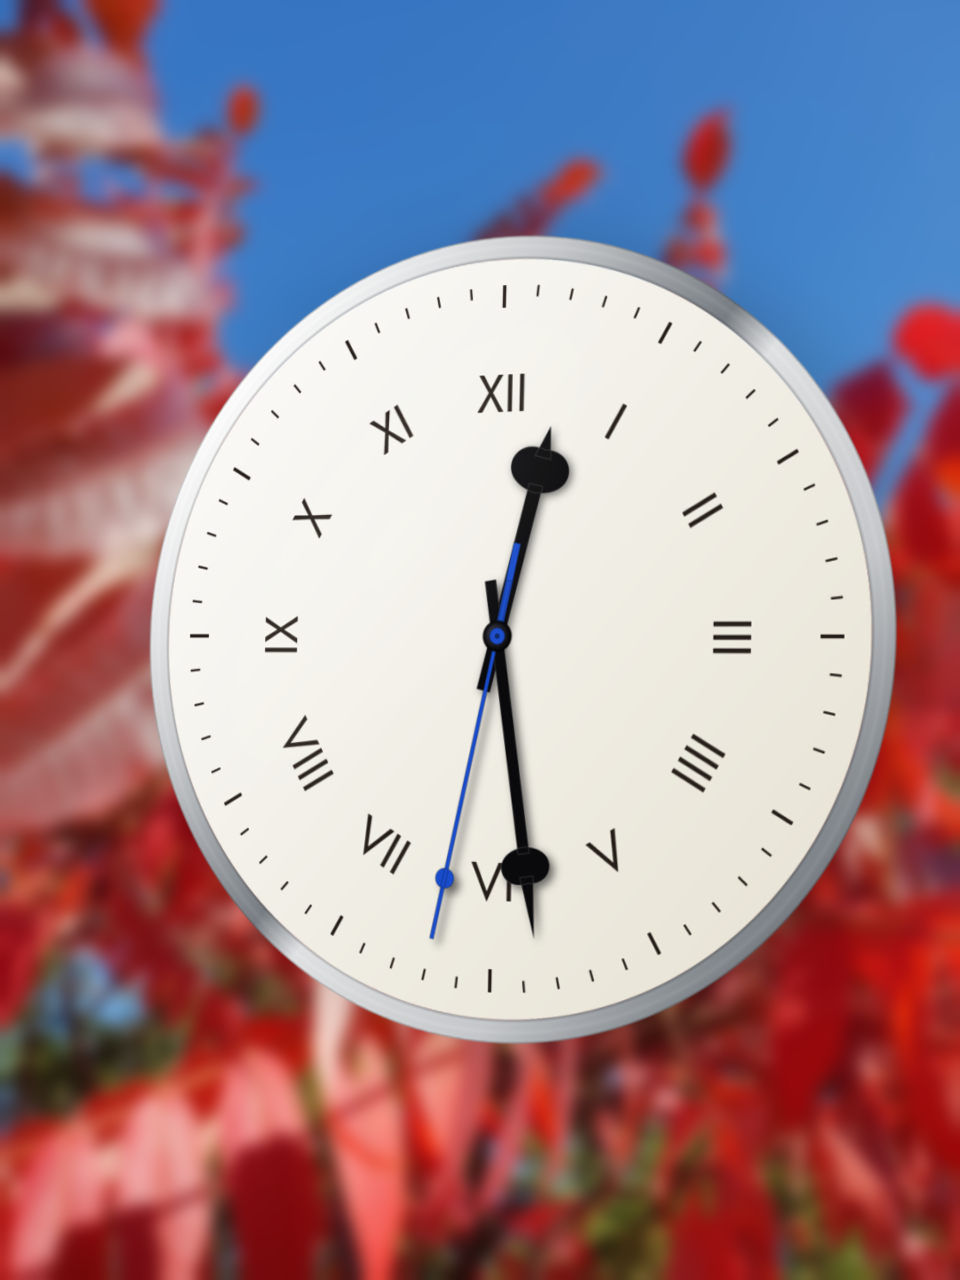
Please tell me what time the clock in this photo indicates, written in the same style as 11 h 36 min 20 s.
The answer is 12 h 28 min 32 s
